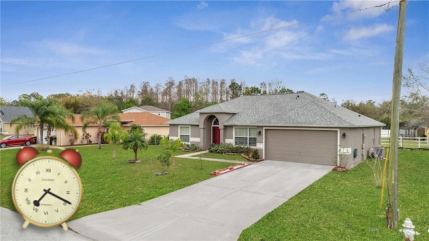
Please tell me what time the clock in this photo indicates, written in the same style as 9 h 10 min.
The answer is 7 h 19 min
